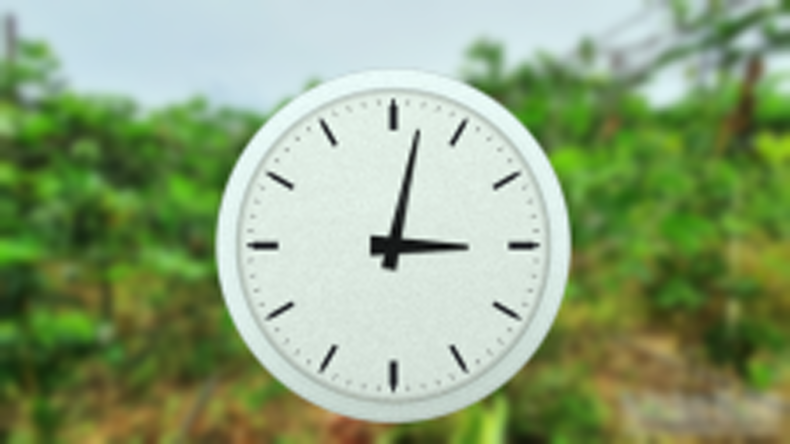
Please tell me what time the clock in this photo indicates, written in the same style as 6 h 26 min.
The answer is 3 h 02 min
